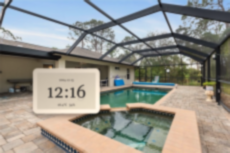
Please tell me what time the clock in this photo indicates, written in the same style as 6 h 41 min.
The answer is 12 h 16 min
